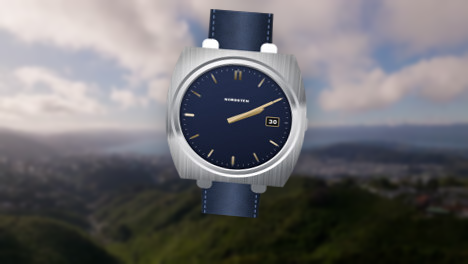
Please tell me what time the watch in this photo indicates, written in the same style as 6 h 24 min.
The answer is 2 h 10 min
